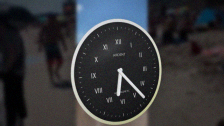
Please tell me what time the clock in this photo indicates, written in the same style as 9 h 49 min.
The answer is 6 h 23 min
